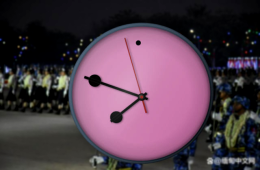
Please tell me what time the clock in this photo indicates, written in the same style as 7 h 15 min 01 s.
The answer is 7 h 48 min 58 s
